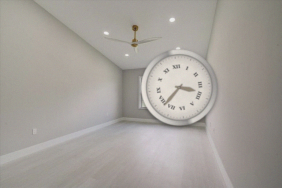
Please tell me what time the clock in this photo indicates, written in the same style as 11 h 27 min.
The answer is 3 h 38 min
